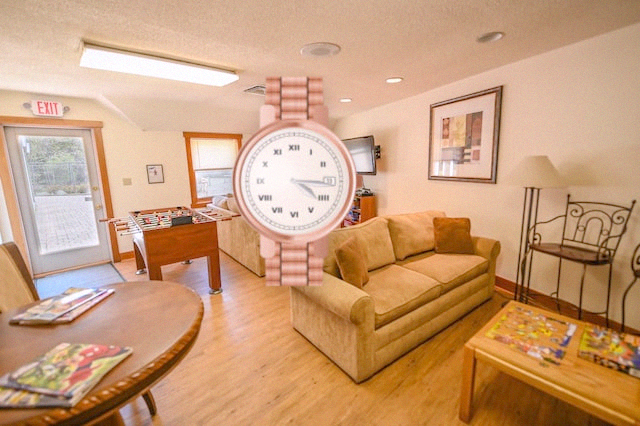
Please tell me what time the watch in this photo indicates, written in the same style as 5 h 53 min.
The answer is 4 h 16 min
